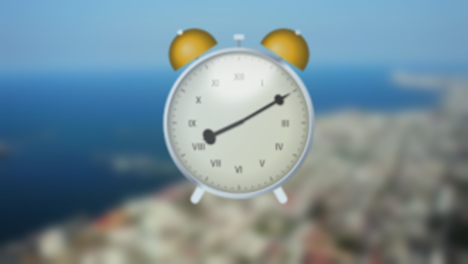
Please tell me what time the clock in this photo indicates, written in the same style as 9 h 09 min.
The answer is 8 h 10 min
